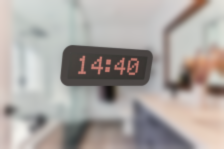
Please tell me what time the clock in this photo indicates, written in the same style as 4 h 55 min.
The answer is 14 h 40 min
